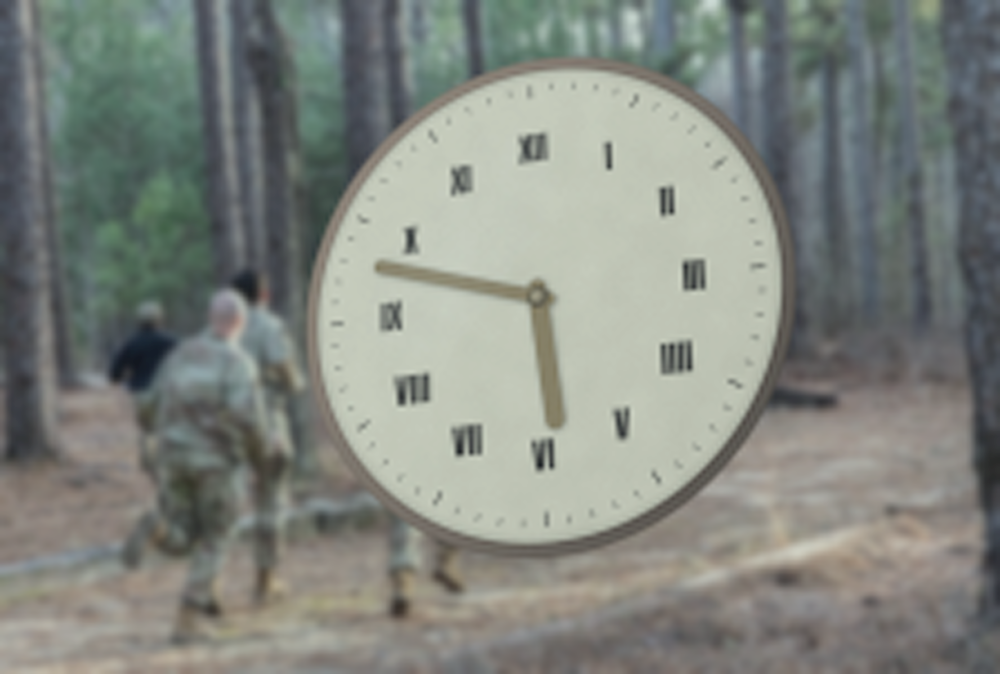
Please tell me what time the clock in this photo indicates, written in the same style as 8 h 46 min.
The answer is 5 h 48 min
